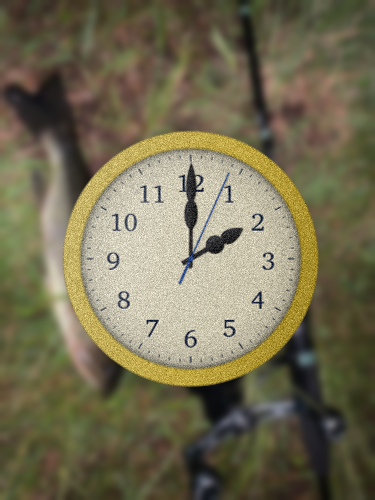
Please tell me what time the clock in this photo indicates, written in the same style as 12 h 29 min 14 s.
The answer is 2 h 00 min 04 s
